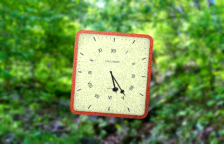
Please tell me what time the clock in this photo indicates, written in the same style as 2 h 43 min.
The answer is 5 h 24 min
